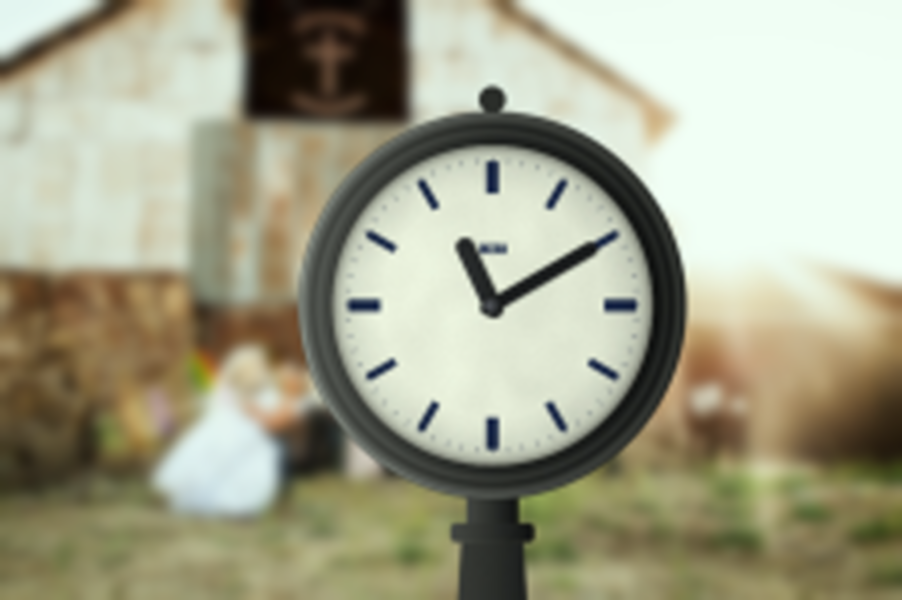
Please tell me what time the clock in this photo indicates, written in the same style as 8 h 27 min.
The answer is 11 h 10 min
